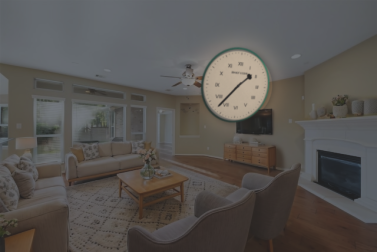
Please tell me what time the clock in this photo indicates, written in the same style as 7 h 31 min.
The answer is 1 h 37 min
